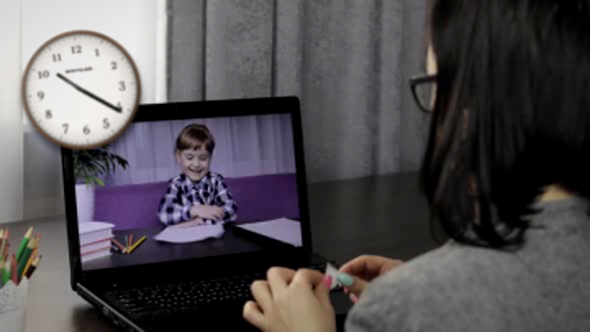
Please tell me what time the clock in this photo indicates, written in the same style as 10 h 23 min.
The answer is 10 h 21 min
